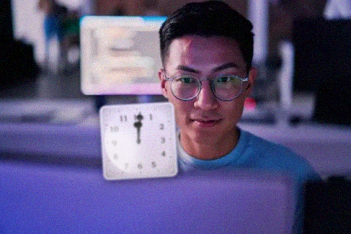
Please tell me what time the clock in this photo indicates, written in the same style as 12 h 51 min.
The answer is 12 h 01 min
